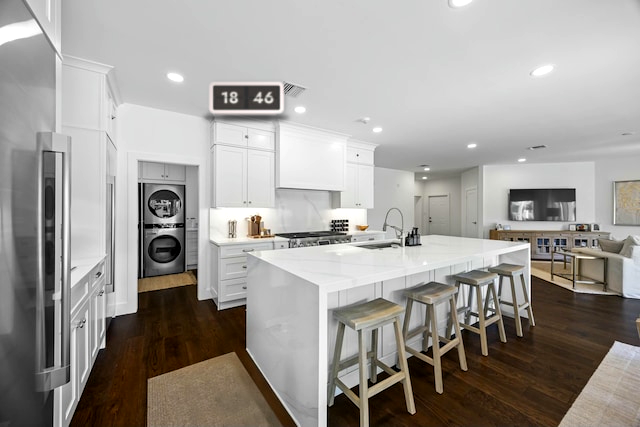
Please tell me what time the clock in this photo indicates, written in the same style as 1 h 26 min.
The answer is 18 h 46 min
